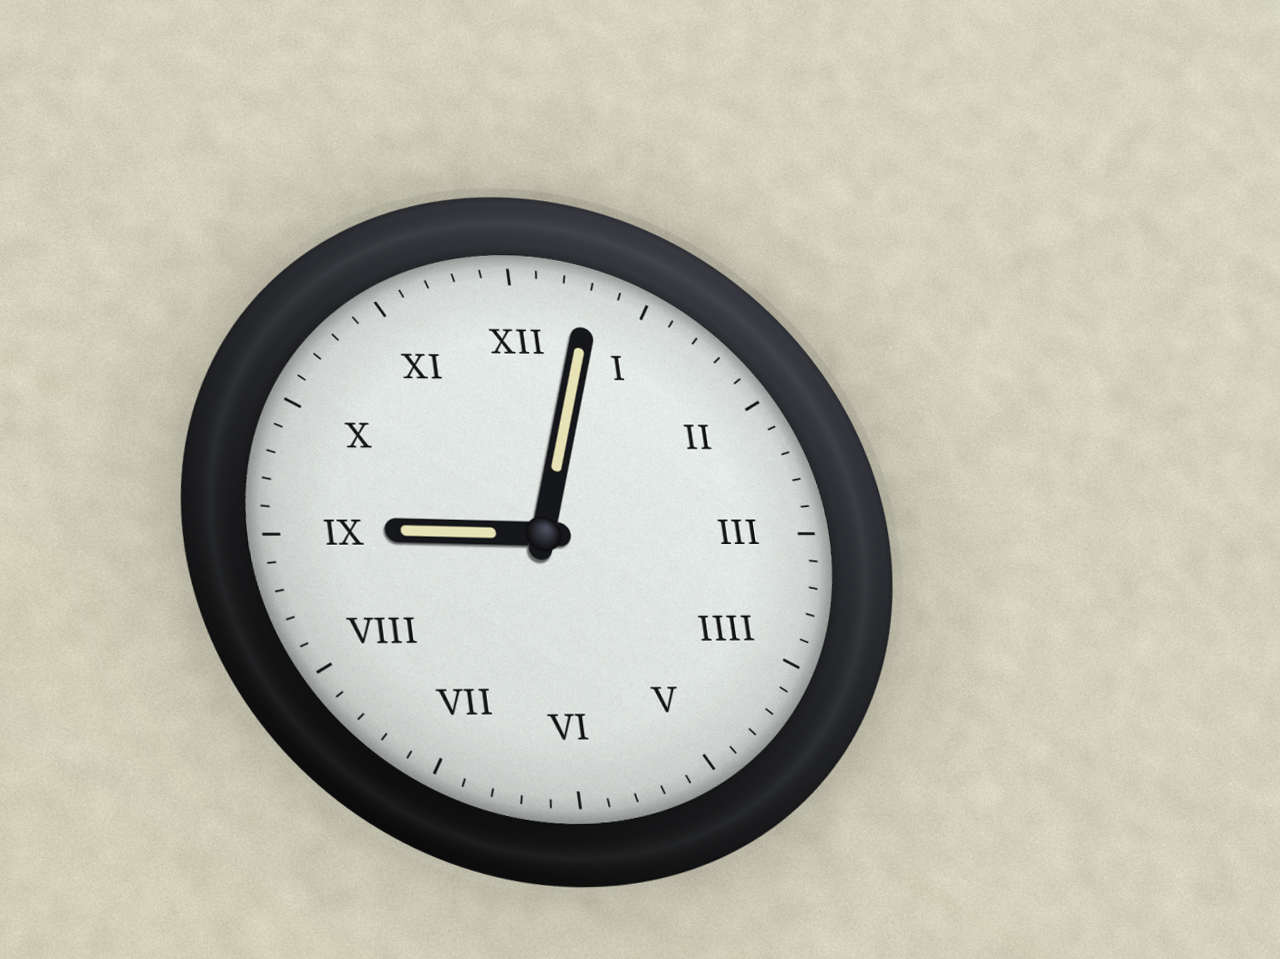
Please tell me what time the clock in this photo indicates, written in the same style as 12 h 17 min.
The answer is 9 h 03 min
